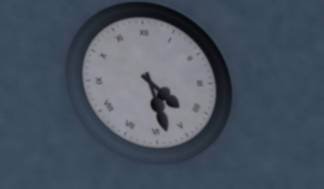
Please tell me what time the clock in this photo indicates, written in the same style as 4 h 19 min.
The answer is 4 h 28 min
